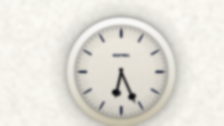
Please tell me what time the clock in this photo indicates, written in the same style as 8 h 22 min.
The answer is 6 h 26 min
